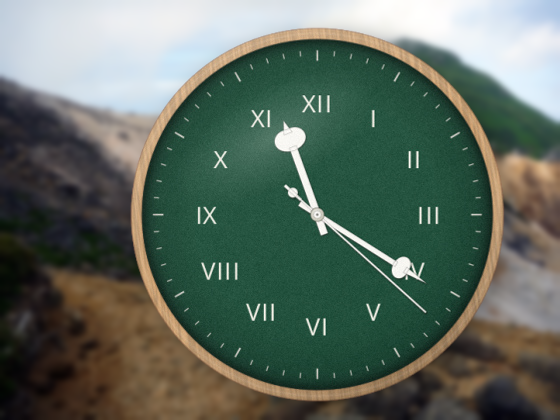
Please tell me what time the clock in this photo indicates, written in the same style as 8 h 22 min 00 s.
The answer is 11 h 20 min 22 s
